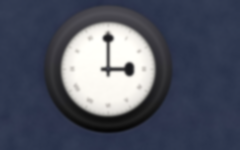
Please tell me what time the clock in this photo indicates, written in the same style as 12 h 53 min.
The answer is 3 h 00 min
